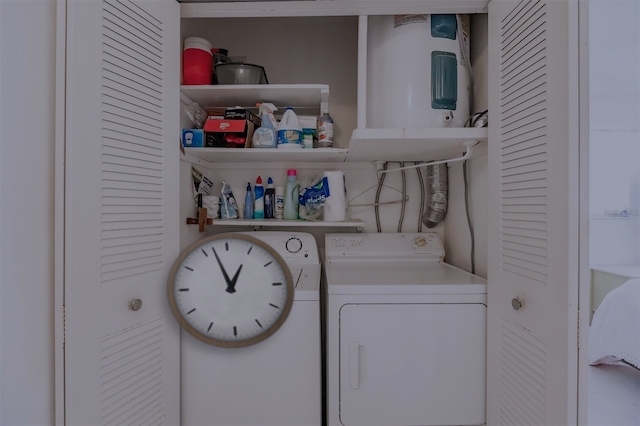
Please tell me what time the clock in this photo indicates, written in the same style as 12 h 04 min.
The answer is 12 h 57 min
